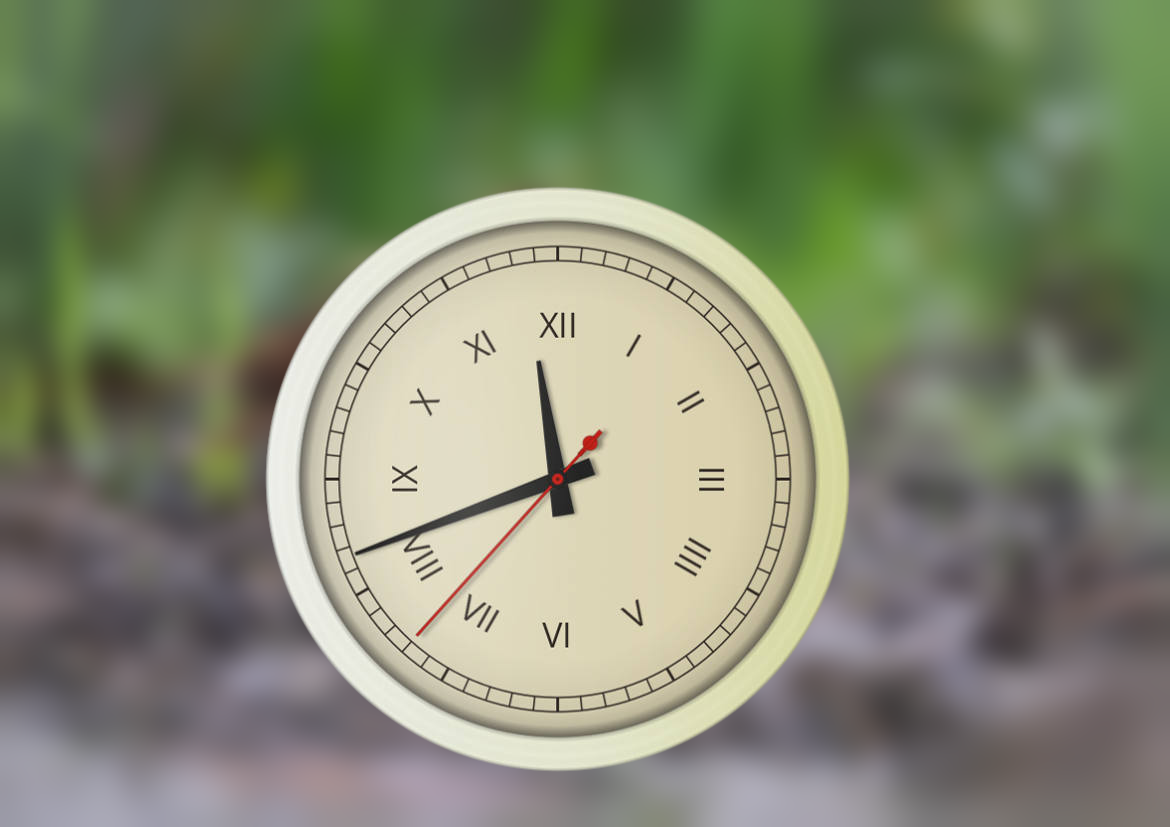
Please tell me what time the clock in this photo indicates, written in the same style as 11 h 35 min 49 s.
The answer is 11 h 41 min 37 s
